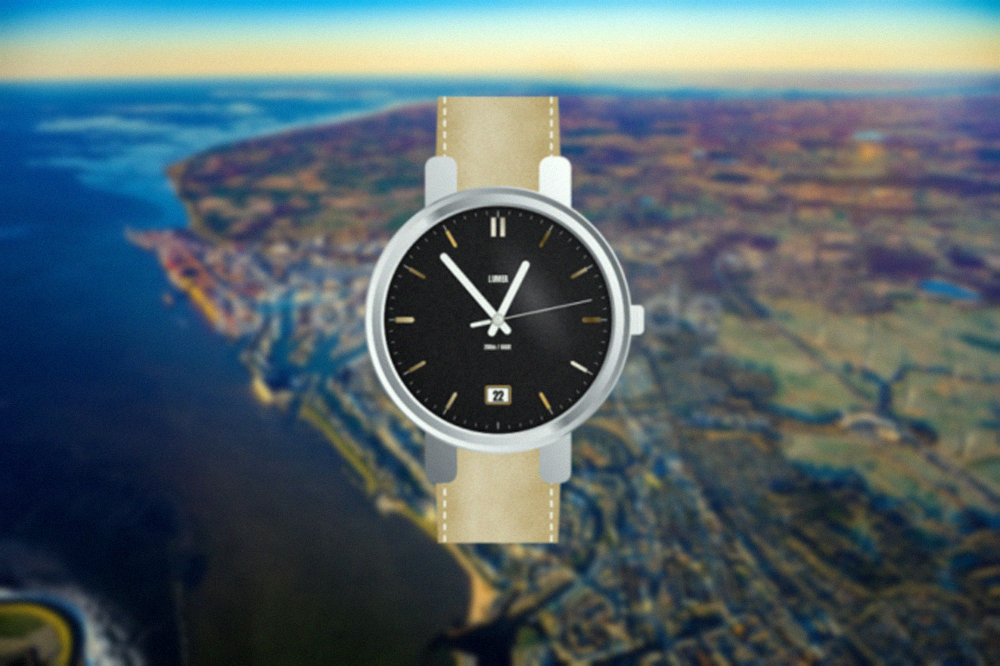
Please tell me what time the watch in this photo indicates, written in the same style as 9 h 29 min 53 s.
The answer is 12 h 53 min 13 s
